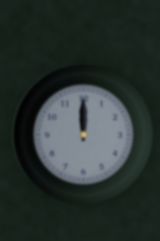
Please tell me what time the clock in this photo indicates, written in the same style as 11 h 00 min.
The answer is 12 h 00 min
